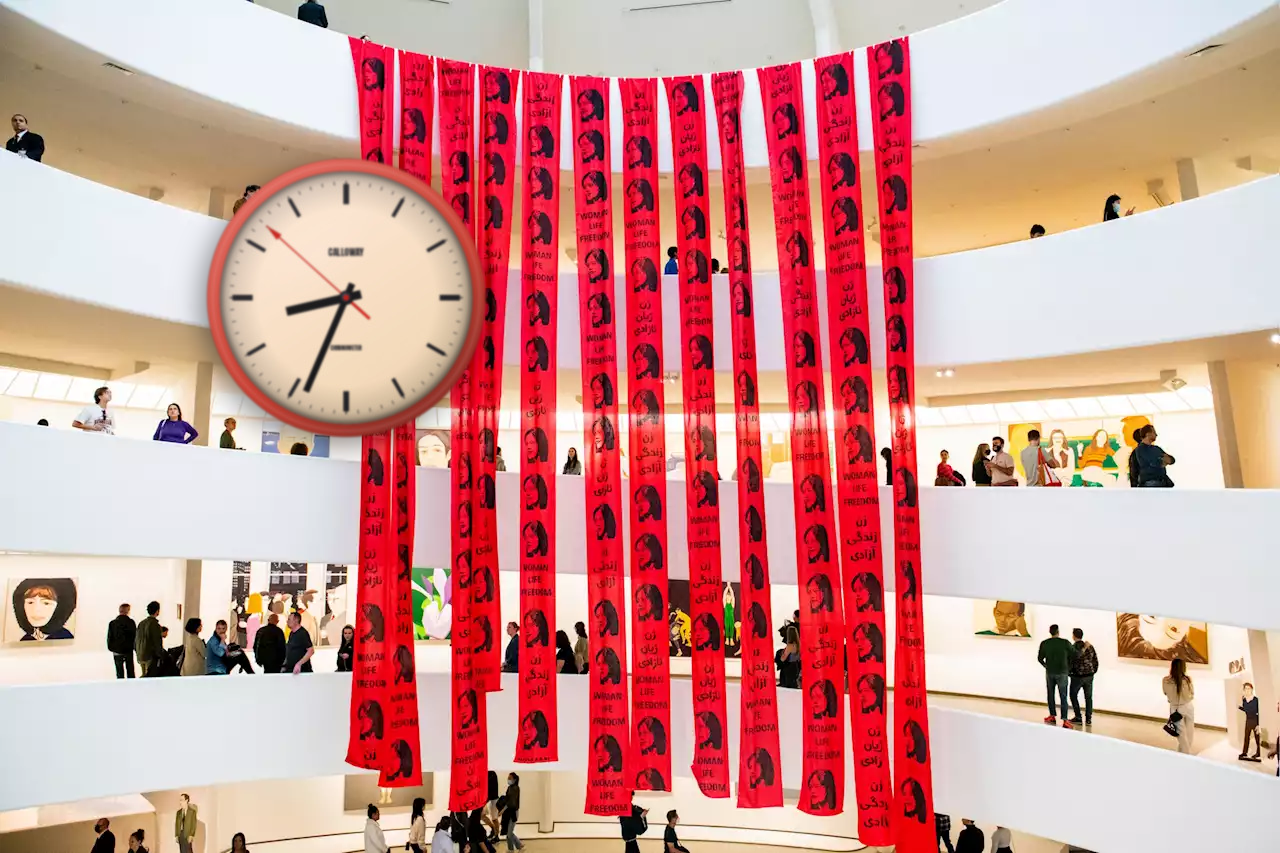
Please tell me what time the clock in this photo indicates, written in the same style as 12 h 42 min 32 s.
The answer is 8 h 33 min 52 s
